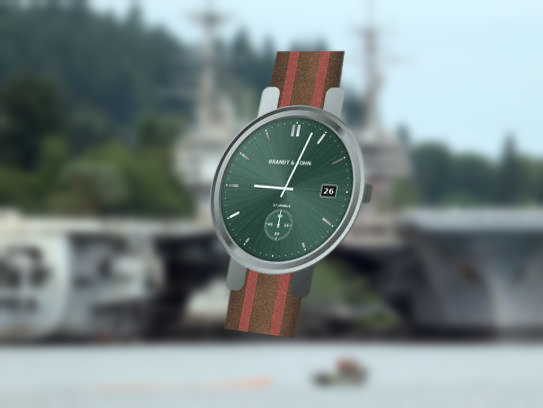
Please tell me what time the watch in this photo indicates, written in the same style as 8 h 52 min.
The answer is 9 h 03 min
